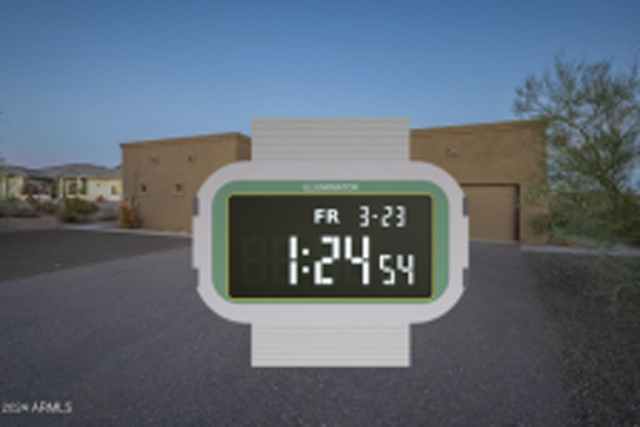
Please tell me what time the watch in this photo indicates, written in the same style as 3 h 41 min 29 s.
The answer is 1 h 24 min 54 s
